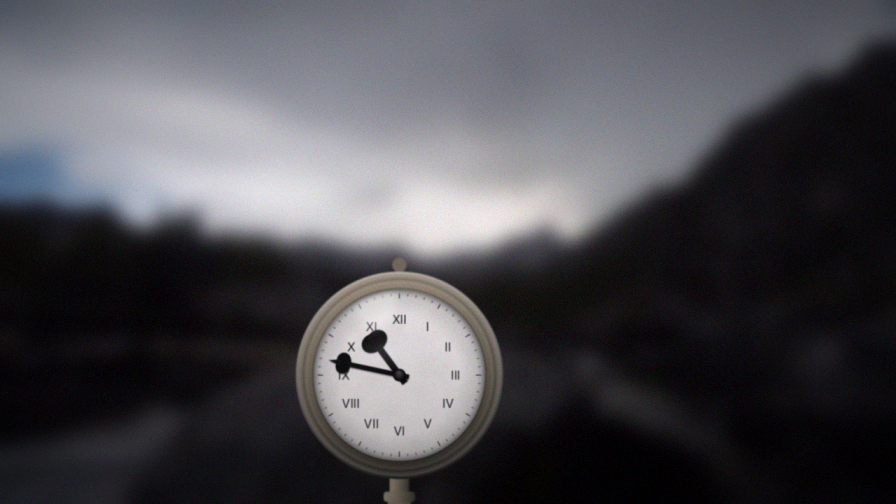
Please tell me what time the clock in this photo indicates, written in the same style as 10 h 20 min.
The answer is 10 h 47 min
